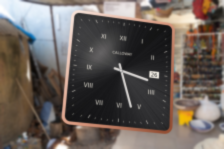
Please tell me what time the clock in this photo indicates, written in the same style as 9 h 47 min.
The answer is 3 h 27 min
